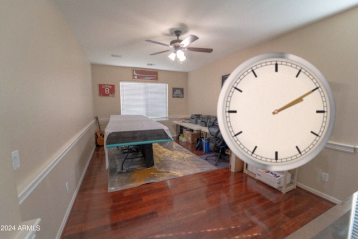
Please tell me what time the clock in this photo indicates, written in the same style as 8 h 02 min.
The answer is 2 h 10 min
